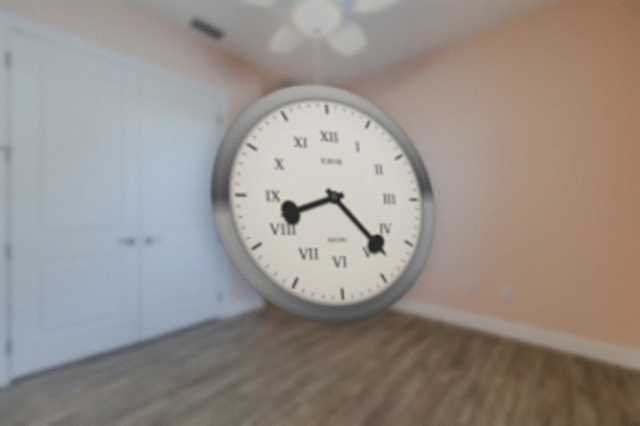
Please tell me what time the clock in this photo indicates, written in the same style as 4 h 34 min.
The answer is 8 h 23 min
